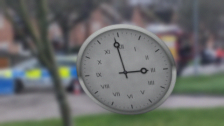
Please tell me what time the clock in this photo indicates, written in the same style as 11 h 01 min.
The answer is 2 h 59 min
